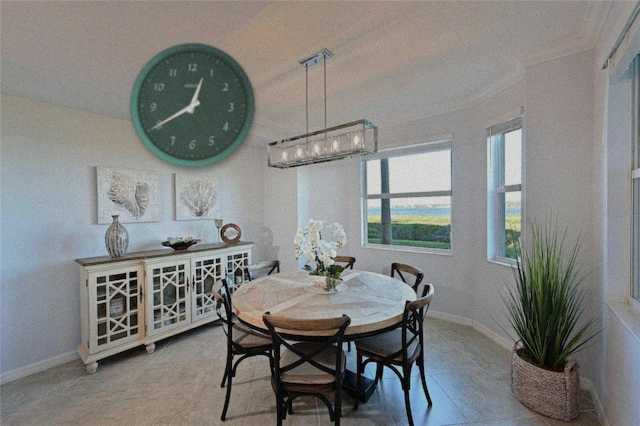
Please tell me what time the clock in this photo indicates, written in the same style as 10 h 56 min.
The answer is 12 h 40 min
